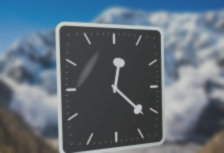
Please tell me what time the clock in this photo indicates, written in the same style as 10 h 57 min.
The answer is 12 h 22 min
